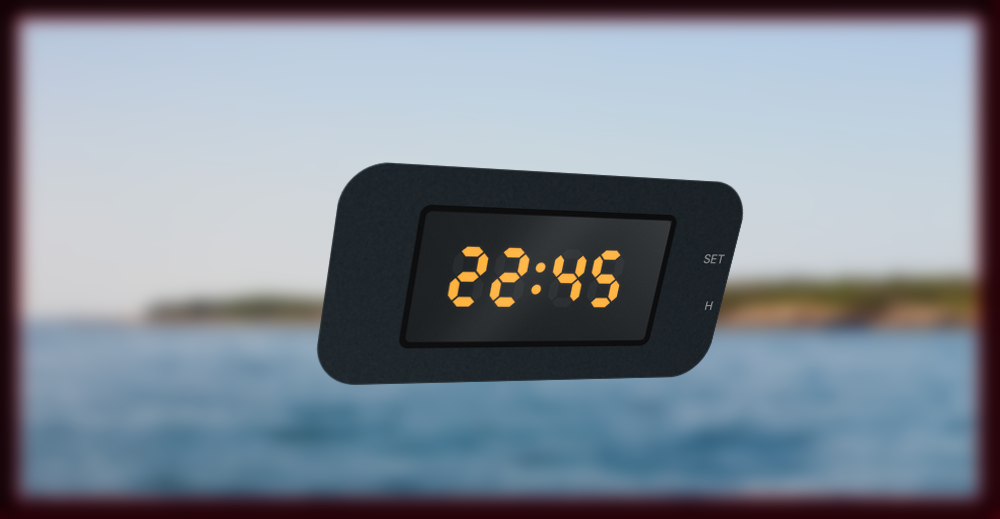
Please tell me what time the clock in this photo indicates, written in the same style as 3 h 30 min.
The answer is 22 h 45 min
